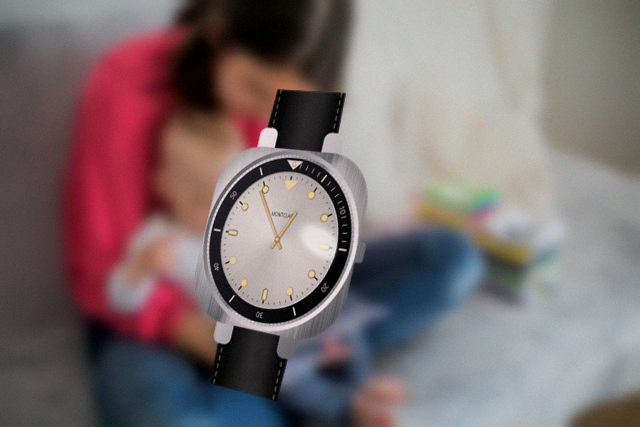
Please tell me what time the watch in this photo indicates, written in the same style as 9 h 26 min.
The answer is 12 h 54 min
